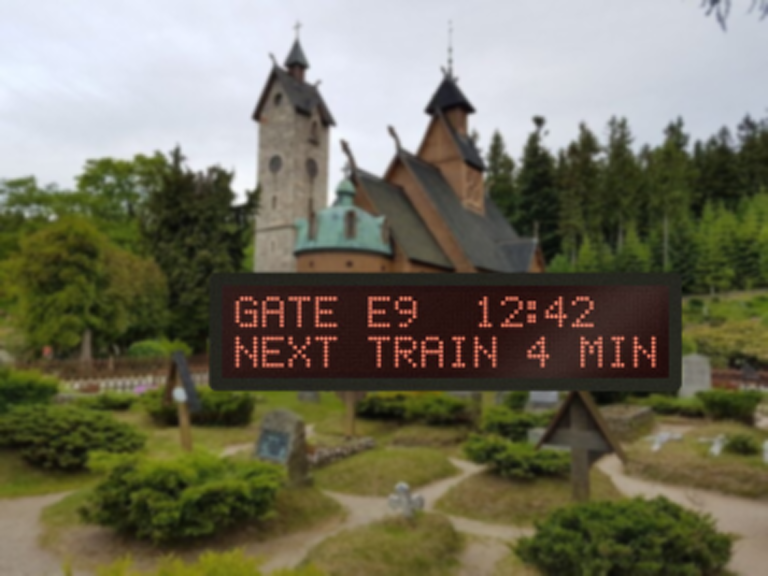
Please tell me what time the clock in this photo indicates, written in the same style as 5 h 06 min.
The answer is 12 h 42 min
